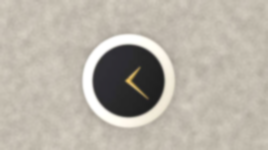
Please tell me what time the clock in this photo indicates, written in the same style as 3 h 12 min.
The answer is 1 h 22 min
